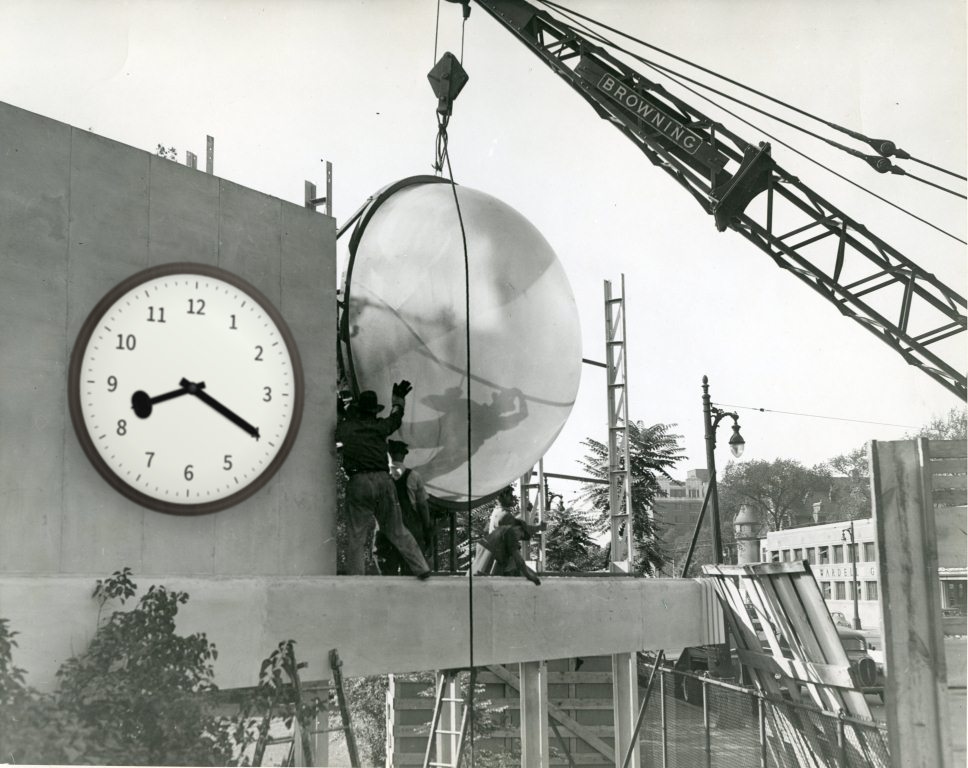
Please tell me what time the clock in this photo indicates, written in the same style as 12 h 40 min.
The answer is 8 h 20 min
